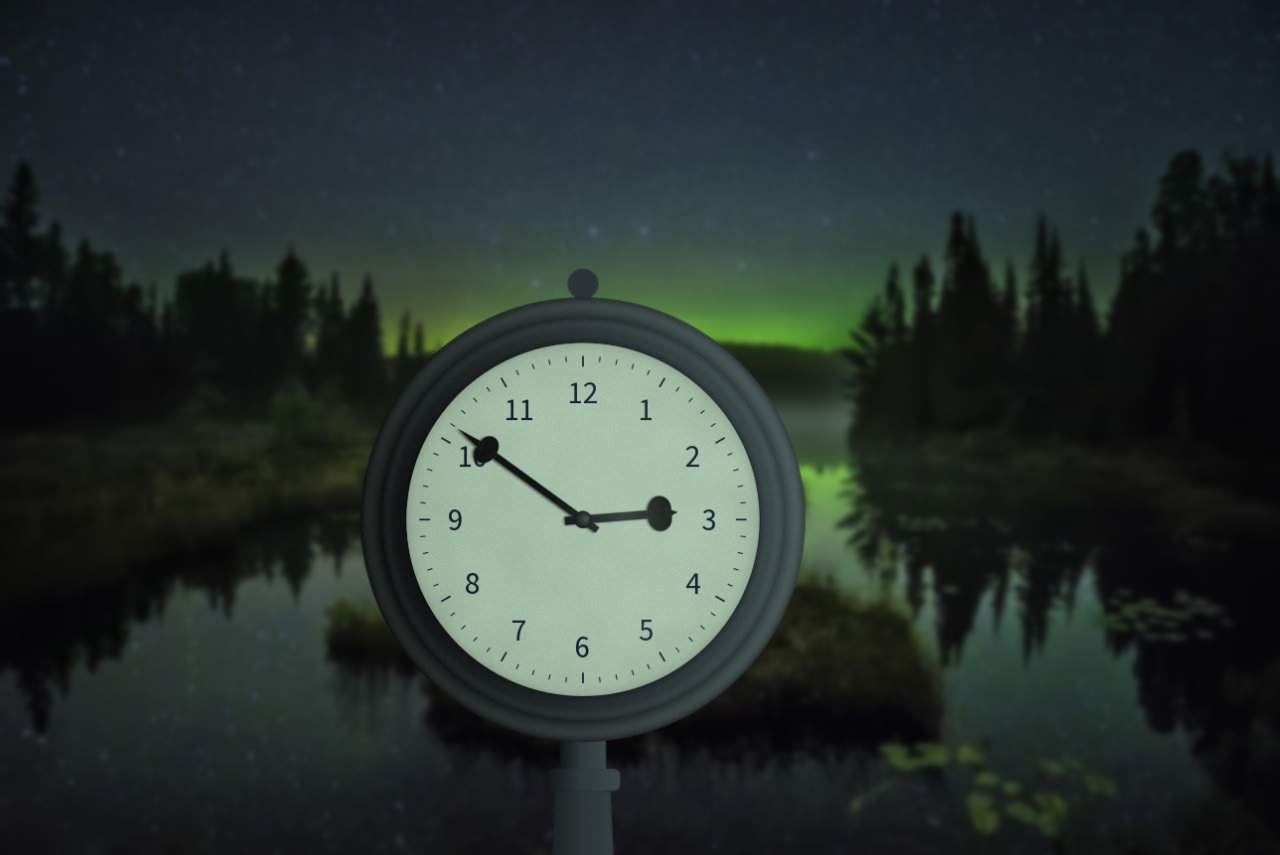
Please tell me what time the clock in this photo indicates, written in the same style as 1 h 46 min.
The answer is 2 h 51 min
